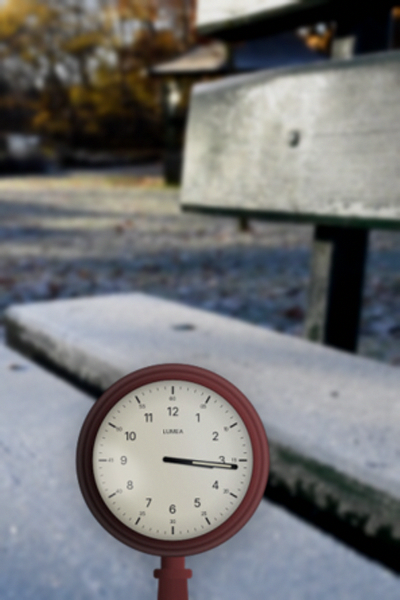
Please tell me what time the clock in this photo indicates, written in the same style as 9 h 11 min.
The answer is 3 h 16 min
